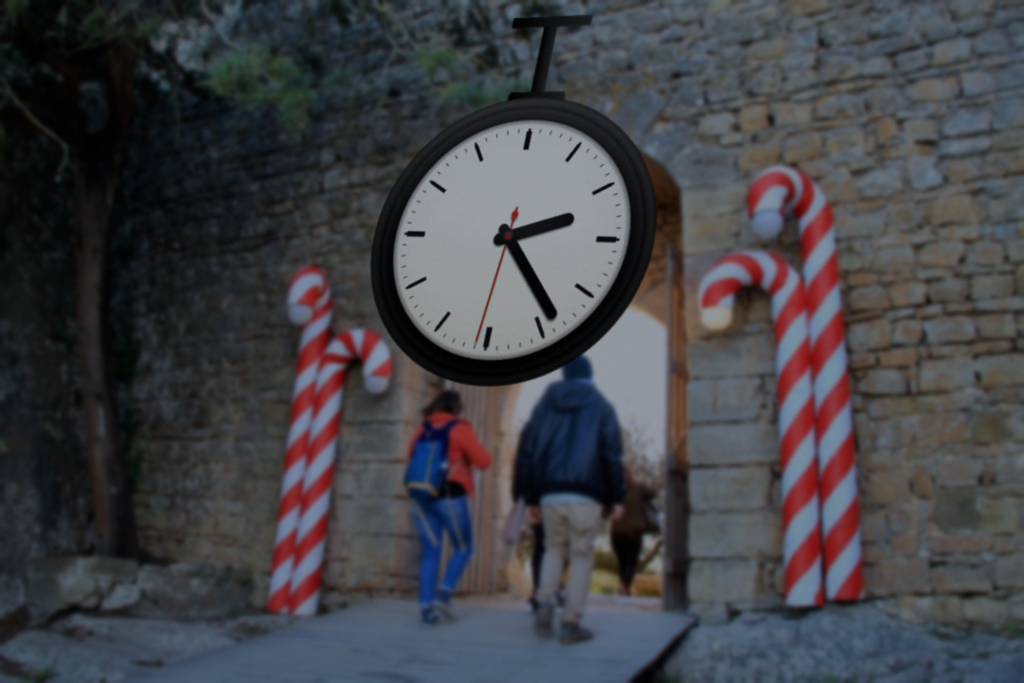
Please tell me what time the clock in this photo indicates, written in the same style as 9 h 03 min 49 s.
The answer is 2 h 23 min 31 s
